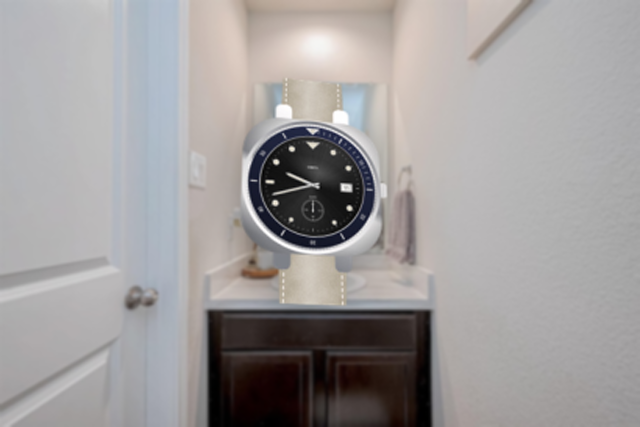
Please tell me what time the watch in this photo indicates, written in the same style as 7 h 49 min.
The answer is 9 h 42 min
